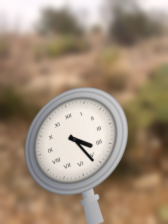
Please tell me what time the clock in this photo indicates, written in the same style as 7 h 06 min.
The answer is 4 h 26 min
